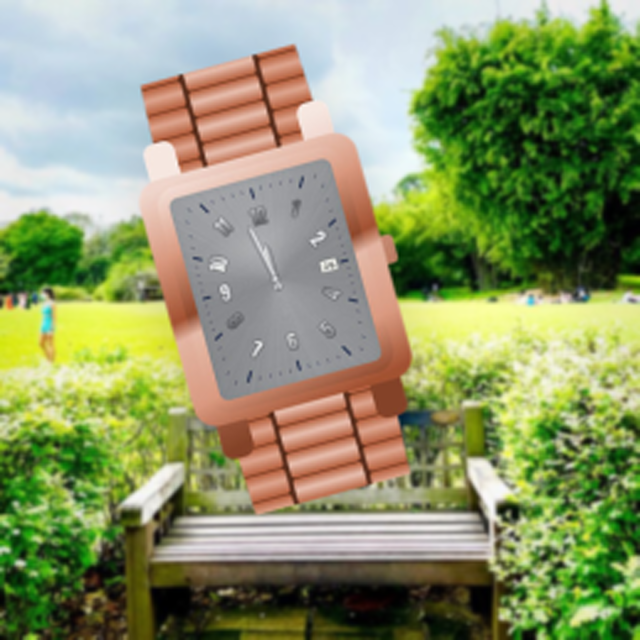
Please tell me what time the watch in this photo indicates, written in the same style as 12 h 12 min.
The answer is 11 h 58 min
